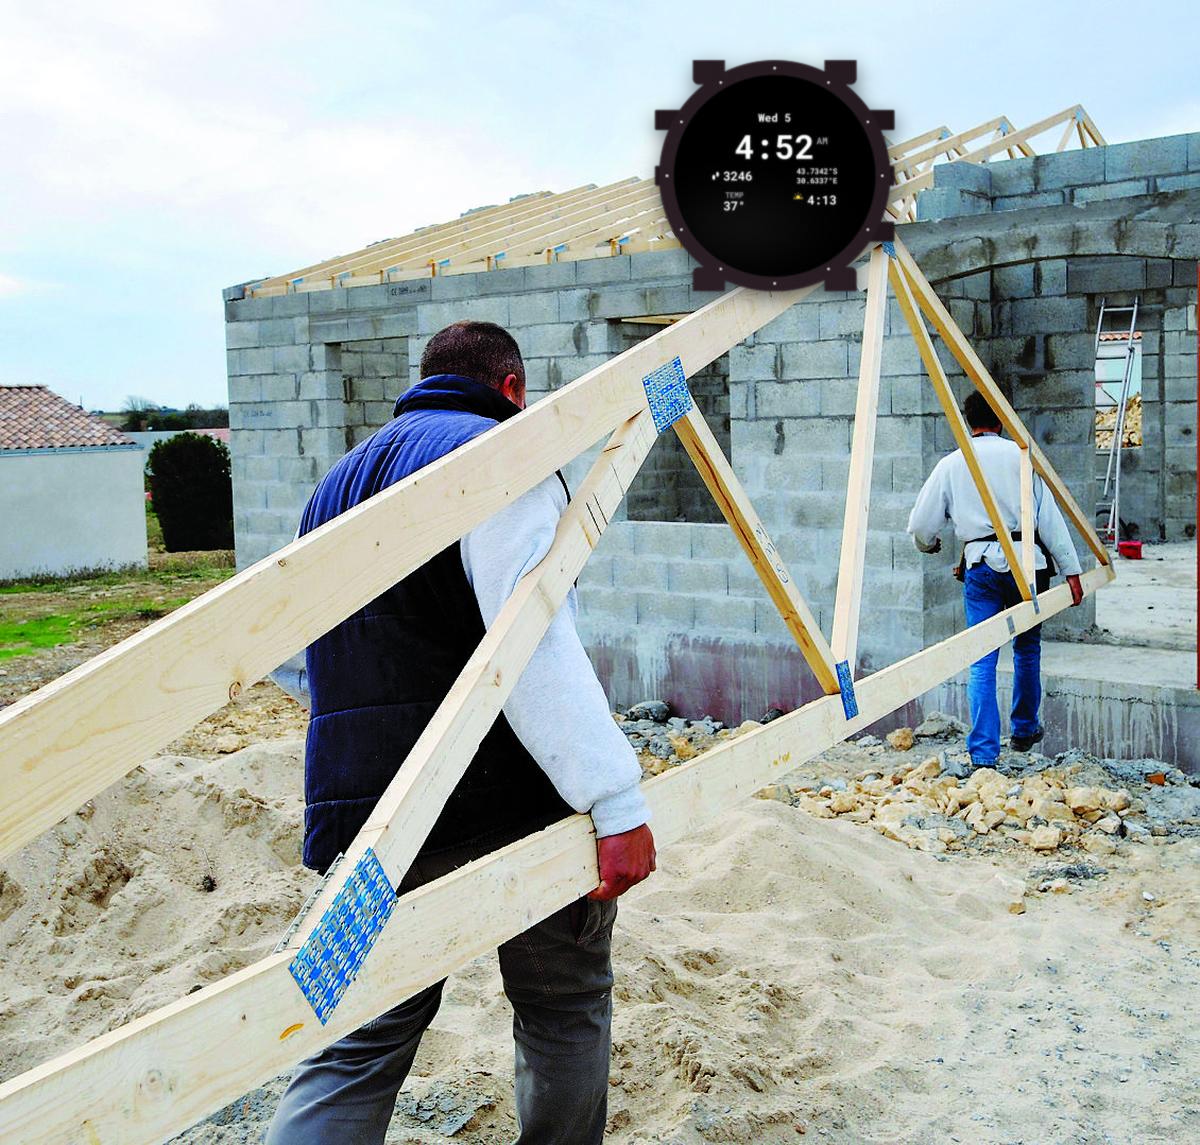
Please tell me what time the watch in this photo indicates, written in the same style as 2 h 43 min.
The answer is 4 h 52 min
